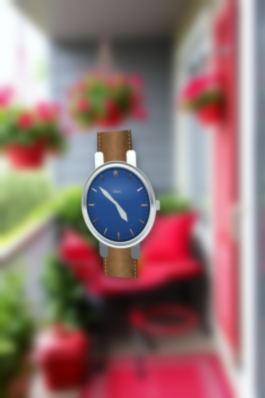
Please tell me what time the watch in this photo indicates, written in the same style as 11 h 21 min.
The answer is 4 h 52 min
